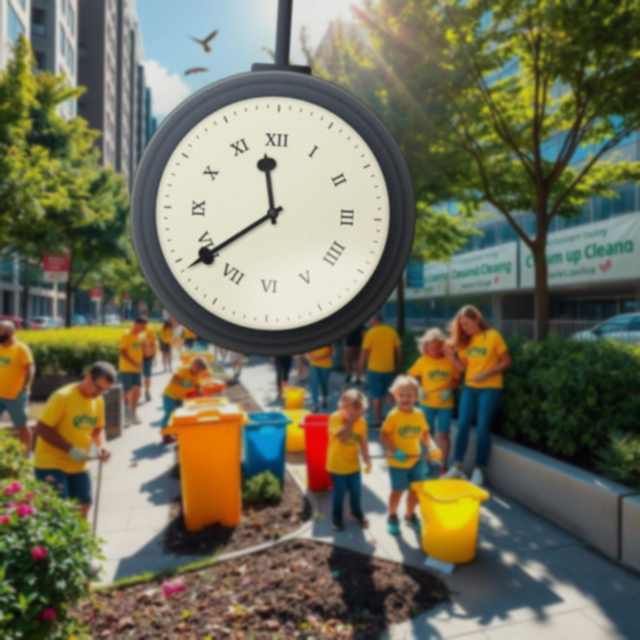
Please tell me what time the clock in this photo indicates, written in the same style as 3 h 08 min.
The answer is 11 h 39 min
